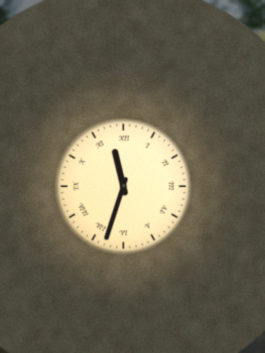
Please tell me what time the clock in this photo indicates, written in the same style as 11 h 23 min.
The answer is 11 h 33 min
